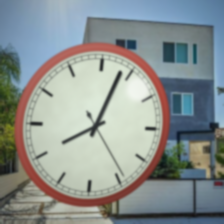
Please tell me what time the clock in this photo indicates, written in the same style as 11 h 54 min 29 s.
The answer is 8 h 03 min 24 s
